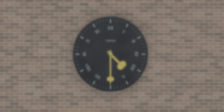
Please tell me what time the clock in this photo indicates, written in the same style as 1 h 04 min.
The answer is 4 h 30 min
